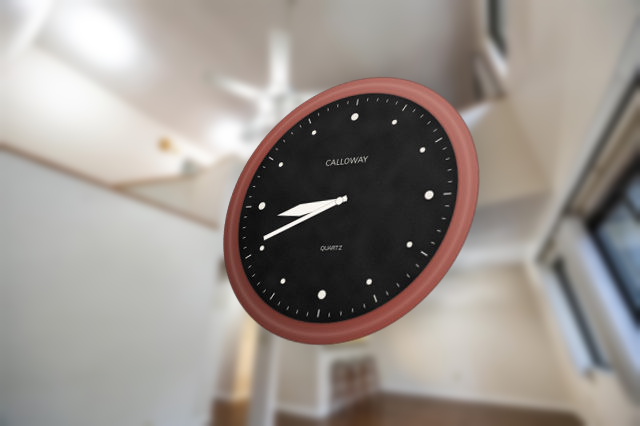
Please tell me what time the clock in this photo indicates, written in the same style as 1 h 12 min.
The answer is 8 h 41 min
